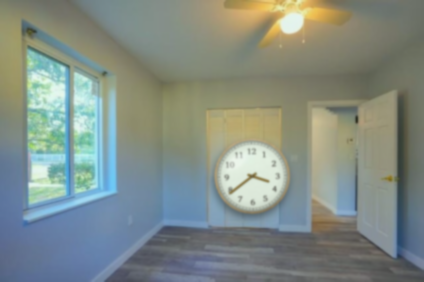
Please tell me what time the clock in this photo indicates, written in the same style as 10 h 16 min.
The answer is 3 h 39 min
